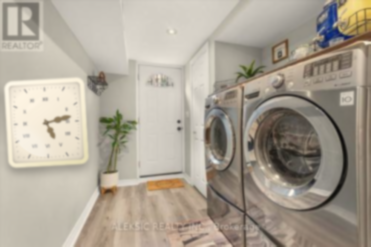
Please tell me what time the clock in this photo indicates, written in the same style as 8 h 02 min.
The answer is 5 h 13 min
